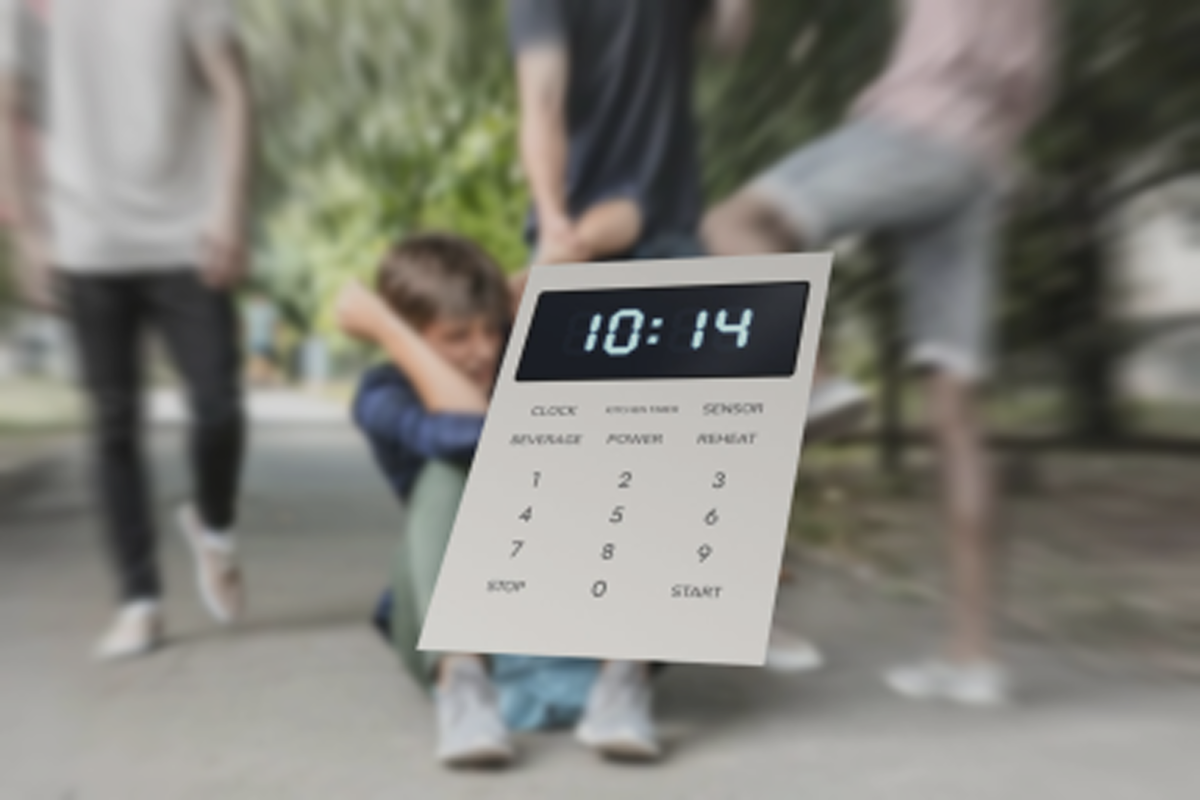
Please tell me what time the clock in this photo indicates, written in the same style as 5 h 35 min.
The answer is 10 h 14 min
